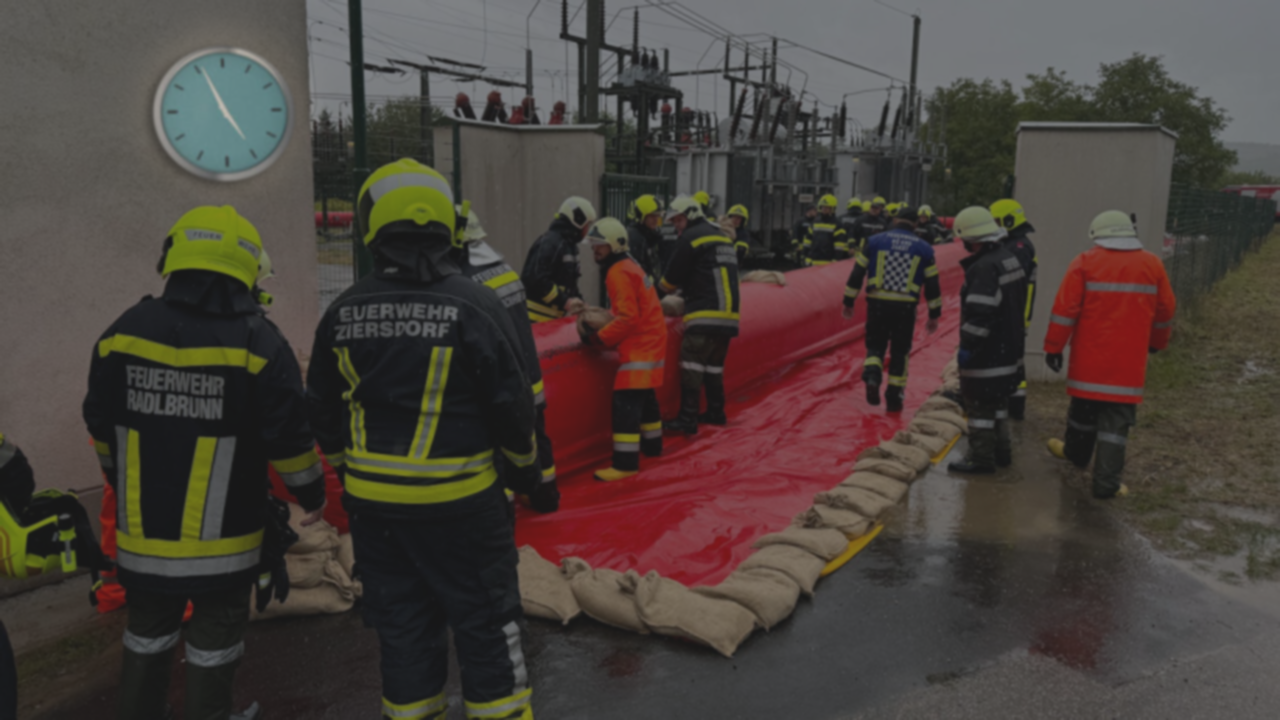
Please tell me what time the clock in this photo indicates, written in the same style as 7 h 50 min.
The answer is 4 h 56 min
